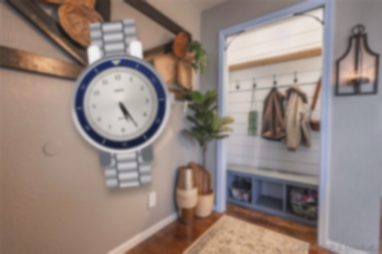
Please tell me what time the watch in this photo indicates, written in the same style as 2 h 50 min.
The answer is 5 h 25 min
